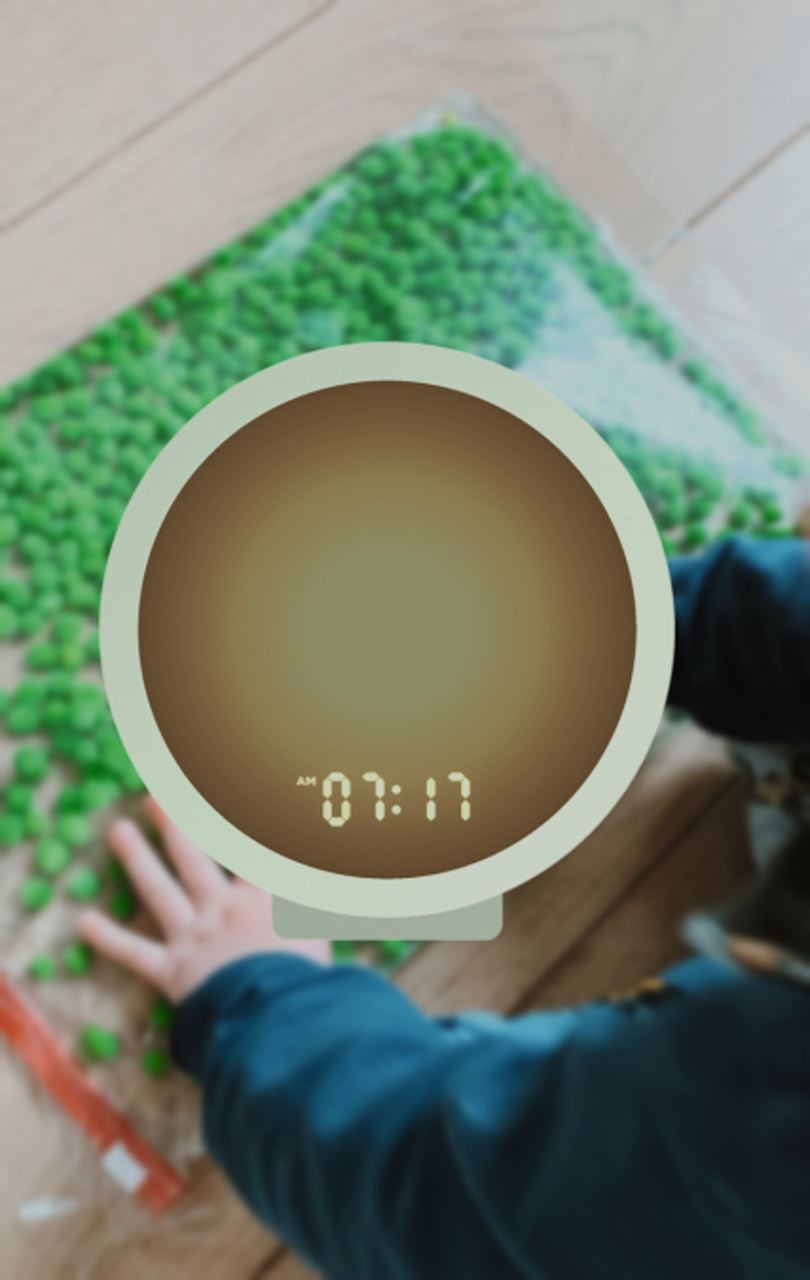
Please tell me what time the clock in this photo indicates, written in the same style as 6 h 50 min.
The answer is 7 h 17 min
